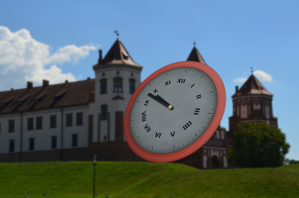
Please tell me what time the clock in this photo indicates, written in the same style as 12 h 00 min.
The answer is 9 h 48 min
